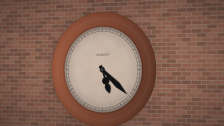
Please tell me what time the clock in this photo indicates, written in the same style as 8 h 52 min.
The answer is 5 h 22 min
